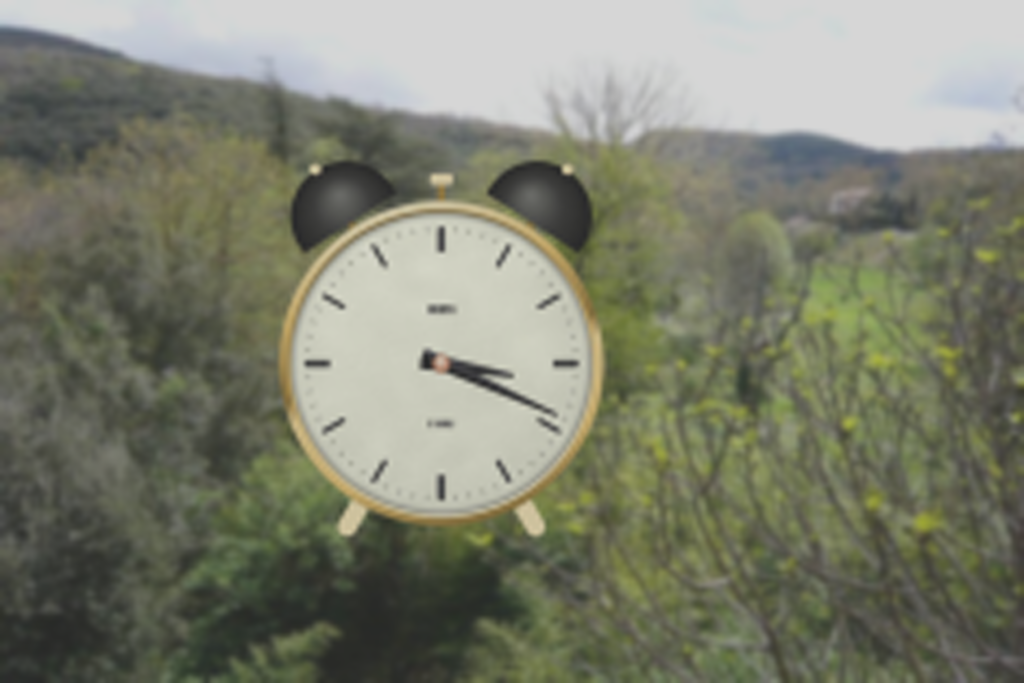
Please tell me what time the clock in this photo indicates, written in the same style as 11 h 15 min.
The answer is 3 h 19 min
